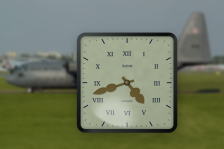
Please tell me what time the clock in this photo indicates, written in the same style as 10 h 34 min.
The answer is 4 h 42 min
